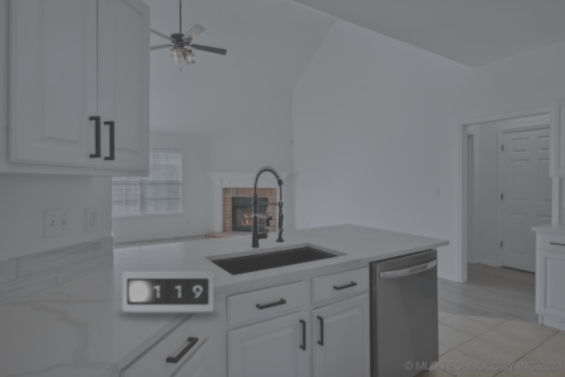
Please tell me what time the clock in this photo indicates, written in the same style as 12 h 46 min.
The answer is 1 h 19 min
